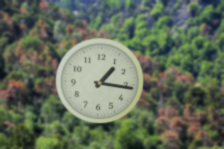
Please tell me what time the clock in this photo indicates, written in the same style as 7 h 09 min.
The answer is 1 h 16 min
